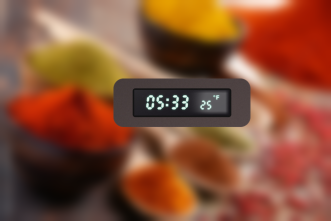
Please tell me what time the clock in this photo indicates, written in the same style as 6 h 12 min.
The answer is 5 h 33 min
